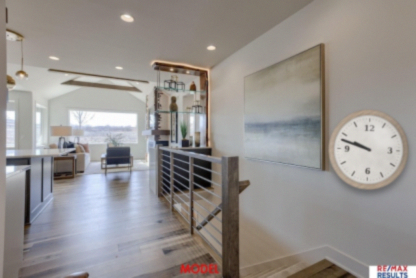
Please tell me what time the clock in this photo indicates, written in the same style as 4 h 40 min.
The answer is 9 h 48 min
